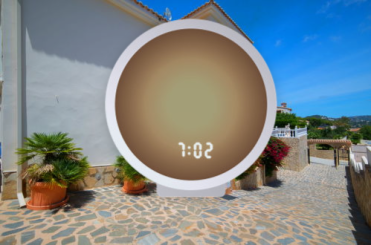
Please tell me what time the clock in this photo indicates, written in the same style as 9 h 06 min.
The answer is 7 h 02 min
